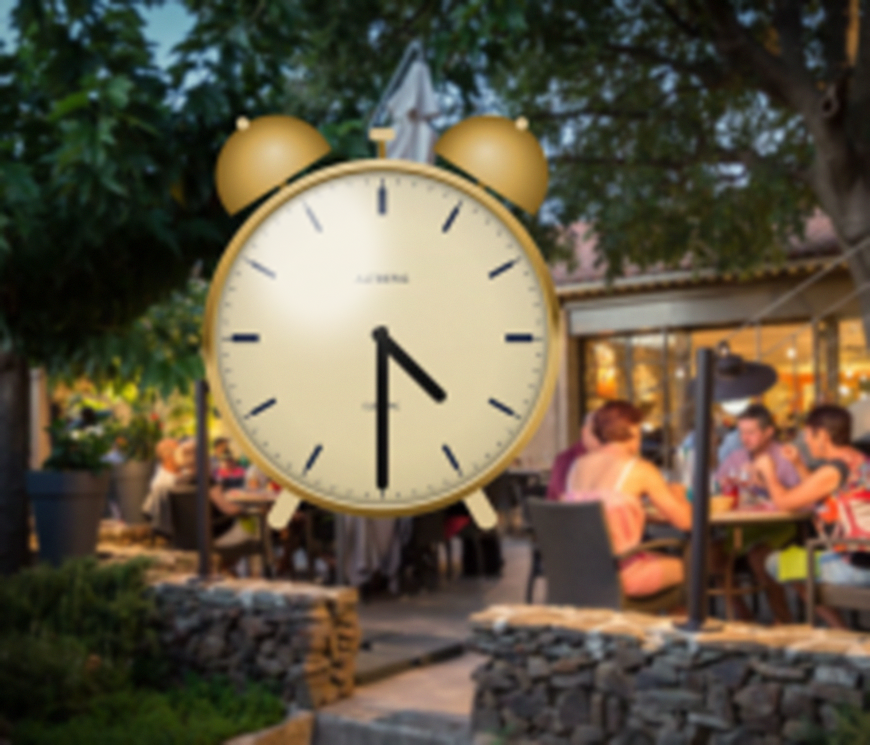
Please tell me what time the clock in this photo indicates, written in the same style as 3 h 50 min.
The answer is 4 h 30 min
